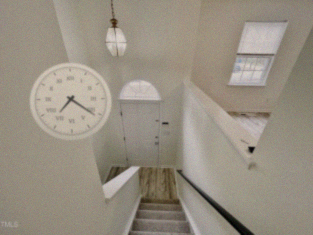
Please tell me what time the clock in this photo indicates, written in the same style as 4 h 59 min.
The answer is 7 h 21 min
